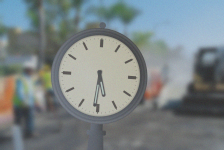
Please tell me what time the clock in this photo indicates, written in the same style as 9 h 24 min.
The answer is 5 h 31 min
